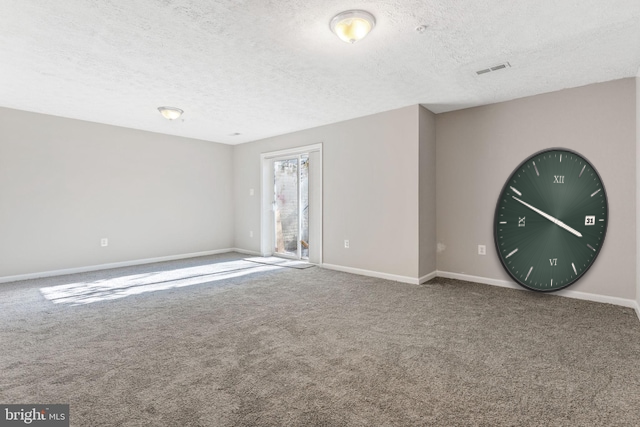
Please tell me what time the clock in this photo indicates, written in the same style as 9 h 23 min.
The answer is 3 h 49 min
